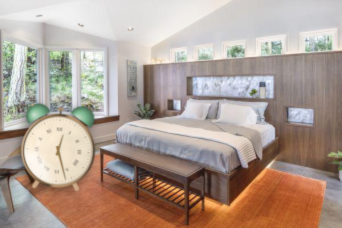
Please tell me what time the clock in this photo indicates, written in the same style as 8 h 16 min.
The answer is 12 h 27 min
